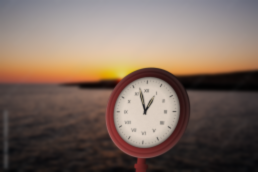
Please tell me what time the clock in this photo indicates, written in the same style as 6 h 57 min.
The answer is 12 h 57 min
